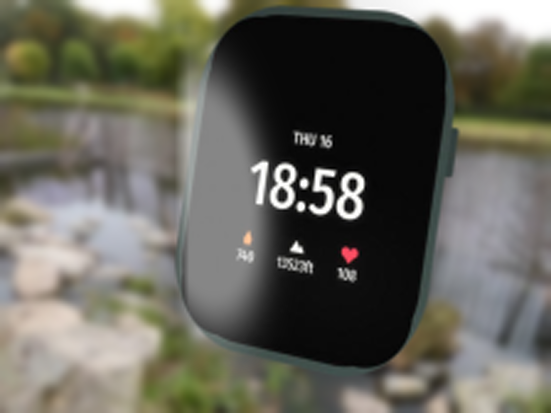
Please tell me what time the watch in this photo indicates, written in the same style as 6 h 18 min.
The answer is 18 h 58 min
